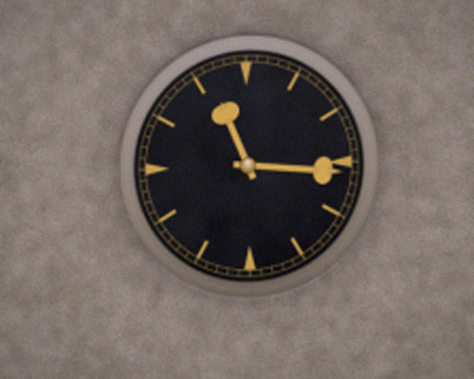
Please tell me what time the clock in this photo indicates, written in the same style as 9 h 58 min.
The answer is 11 h 16 min
